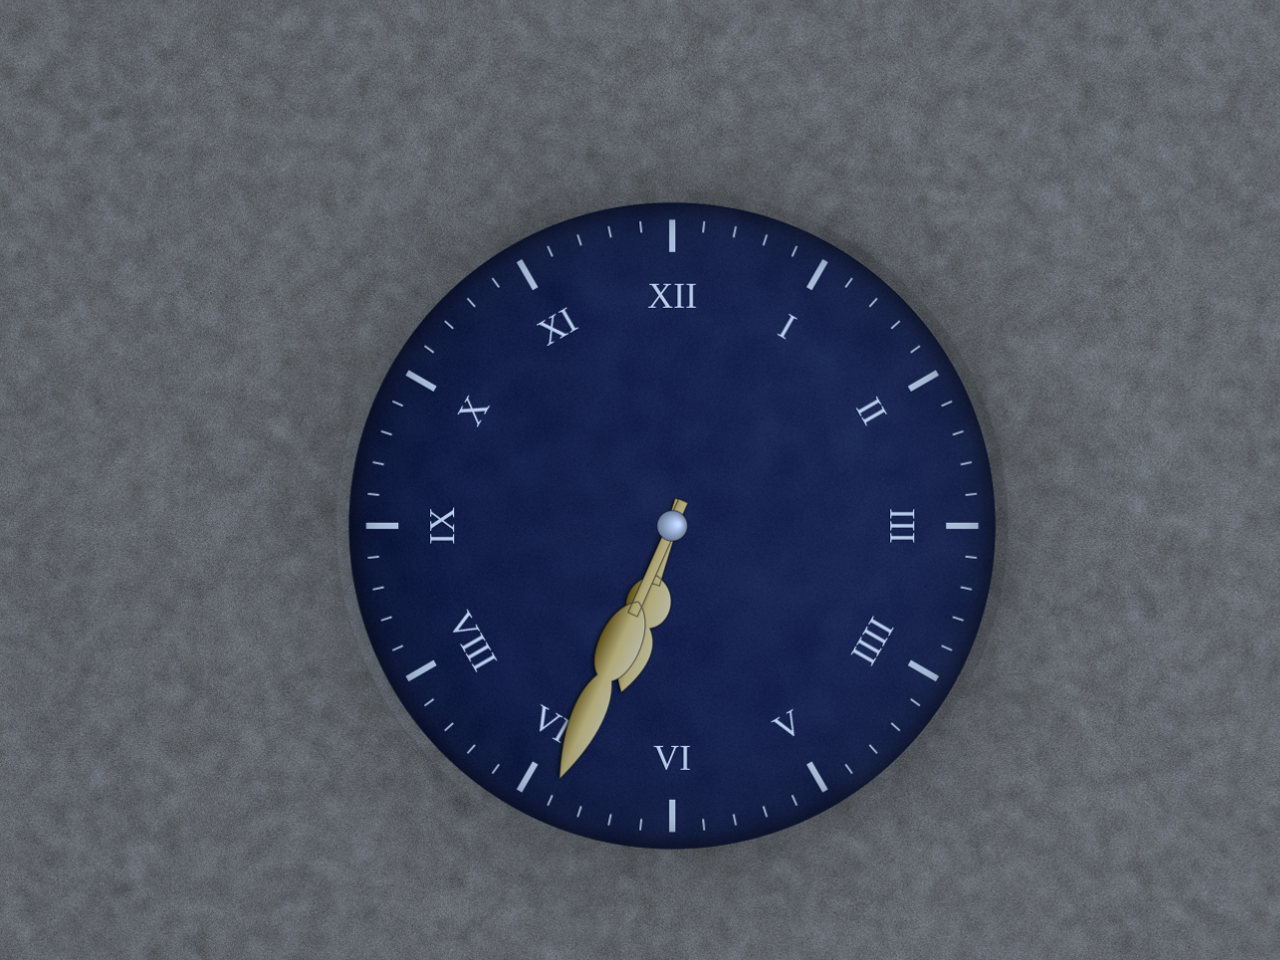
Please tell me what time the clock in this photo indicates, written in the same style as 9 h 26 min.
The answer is 6 h 34 min
